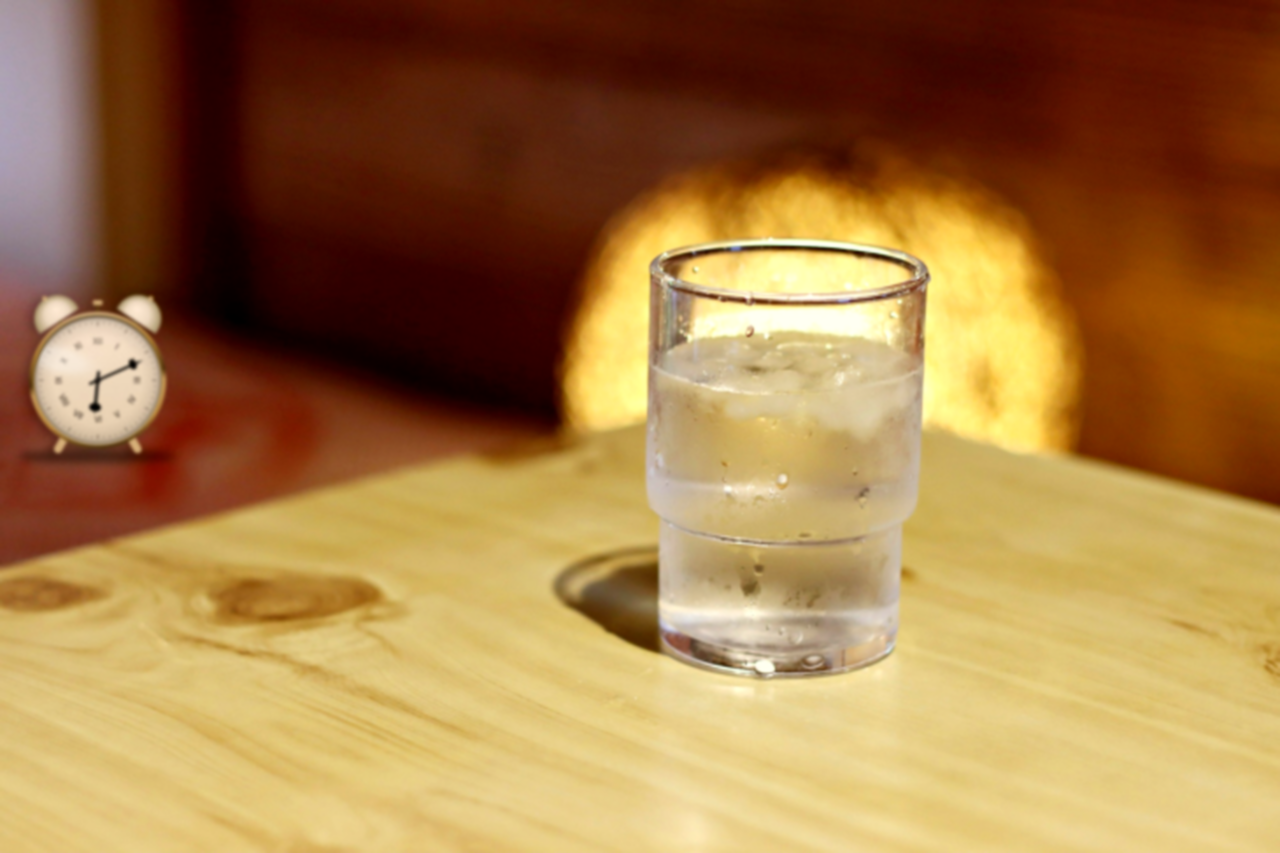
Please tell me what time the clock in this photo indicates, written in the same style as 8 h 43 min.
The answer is 6 h 11 min
